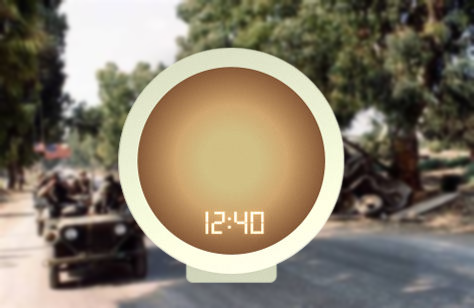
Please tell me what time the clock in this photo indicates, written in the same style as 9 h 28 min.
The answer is 12 h 40 min
